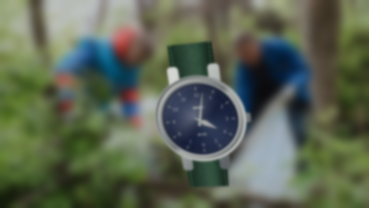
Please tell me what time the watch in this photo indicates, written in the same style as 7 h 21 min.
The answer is 4 h 02 min
